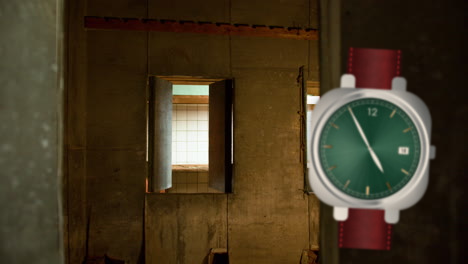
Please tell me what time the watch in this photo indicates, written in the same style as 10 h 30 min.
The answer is 4 h 55 min
